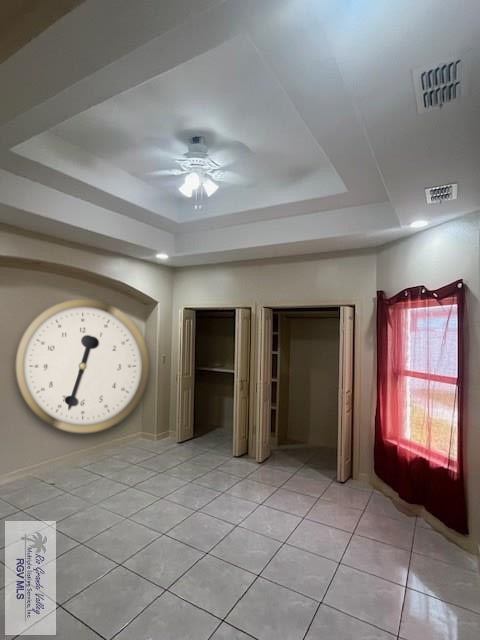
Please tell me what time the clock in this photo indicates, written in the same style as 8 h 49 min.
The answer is 12 h 33 min
